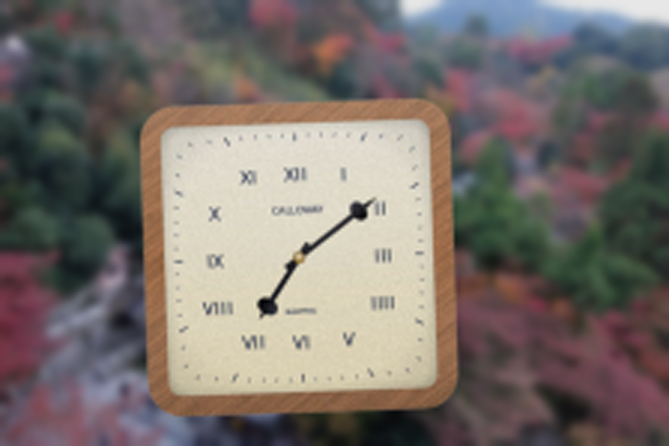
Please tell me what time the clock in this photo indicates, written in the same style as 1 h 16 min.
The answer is 7 h 09 min
